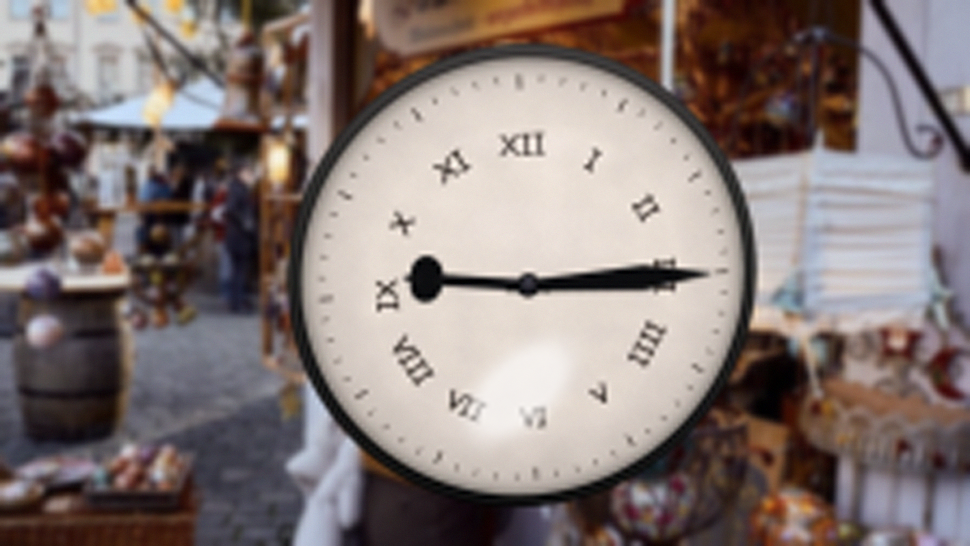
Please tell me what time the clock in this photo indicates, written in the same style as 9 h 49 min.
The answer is 9 h 15 min
